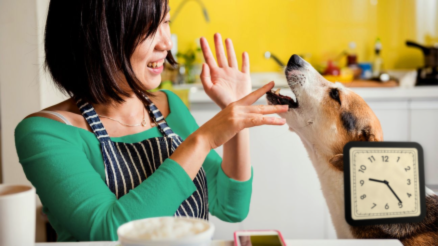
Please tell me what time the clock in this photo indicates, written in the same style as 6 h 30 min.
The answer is 9 h 24 min
